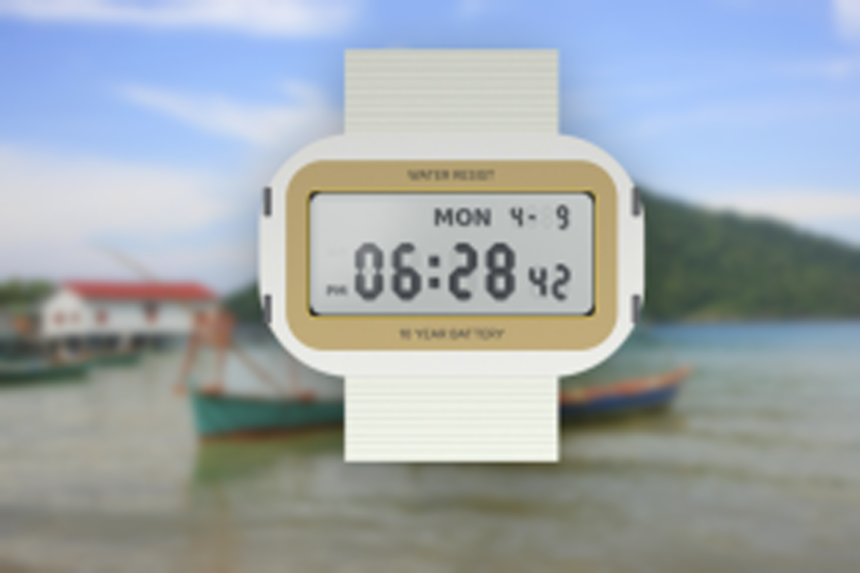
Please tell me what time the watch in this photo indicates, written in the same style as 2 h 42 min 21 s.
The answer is 6 h 28 min 42 s
